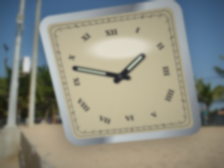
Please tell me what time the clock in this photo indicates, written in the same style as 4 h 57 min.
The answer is 1 h 48 min
